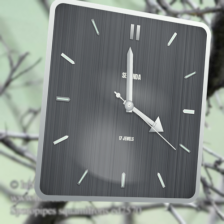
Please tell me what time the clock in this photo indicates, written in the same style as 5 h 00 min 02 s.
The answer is 3 h 59 min 21 s
